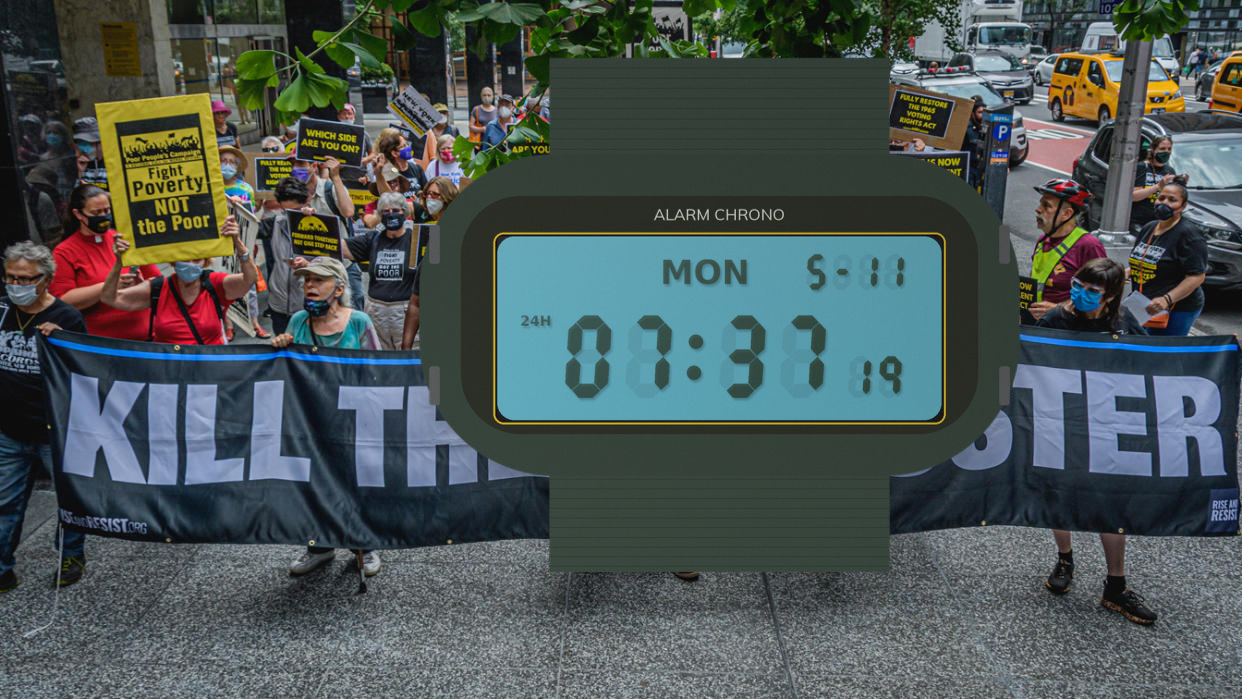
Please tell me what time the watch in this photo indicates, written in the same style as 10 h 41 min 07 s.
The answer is 7 h 37 min 19 s
